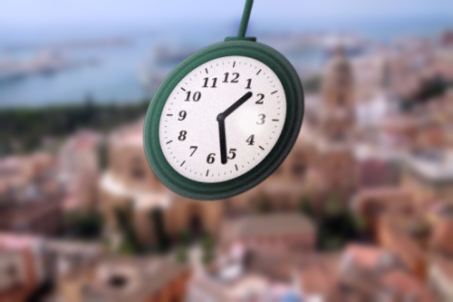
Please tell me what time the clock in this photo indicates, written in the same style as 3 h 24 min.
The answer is 1 h 27 min
